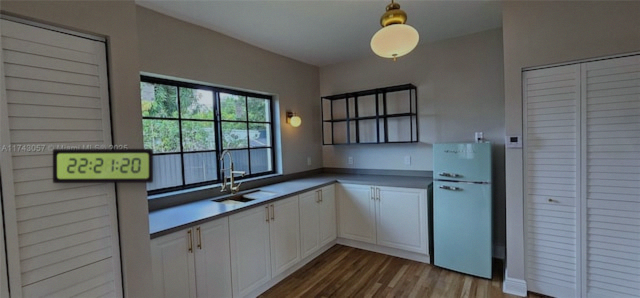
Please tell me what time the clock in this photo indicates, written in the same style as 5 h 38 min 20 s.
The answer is 22 h 21 min 20 s
